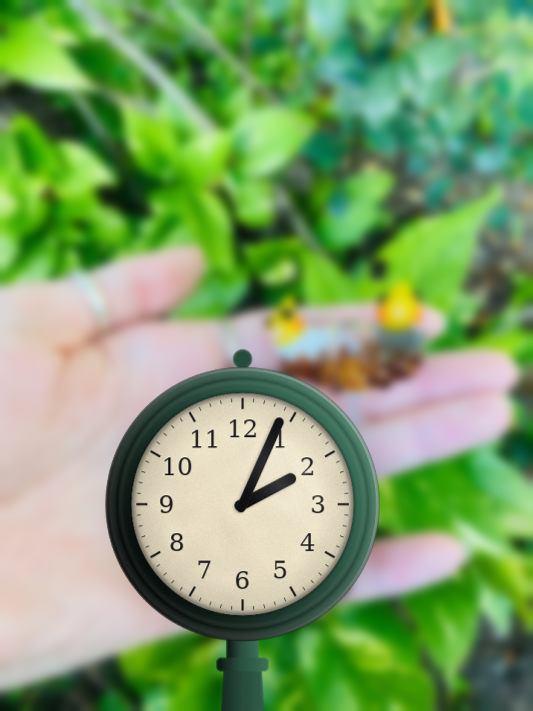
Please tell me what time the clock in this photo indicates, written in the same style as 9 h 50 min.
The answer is 2 h 04 min
